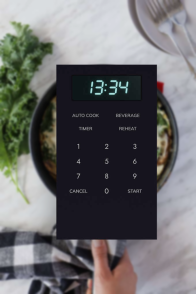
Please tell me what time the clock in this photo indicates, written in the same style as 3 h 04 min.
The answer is 13 h 34 min
